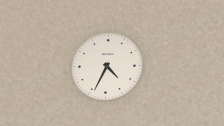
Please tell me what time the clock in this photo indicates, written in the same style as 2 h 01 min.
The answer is 4 h 34 min
